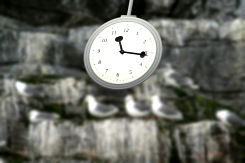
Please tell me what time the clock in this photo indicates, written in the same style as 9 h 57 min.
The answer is 11 h 16 min
